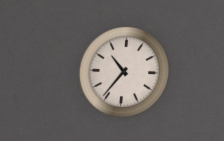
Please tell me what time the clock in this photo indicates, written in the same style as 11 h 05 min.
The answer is 10 h 36 min
